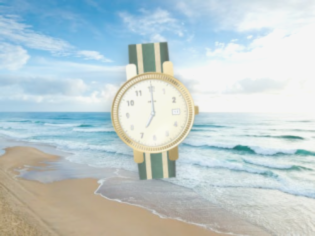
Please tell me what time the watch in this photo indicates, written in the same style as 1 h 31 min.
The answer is 7 h 00 min
